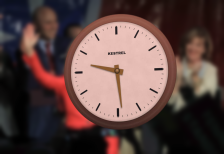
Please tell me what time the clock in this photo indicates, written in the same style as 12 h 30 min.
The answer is 9 h 29 min
